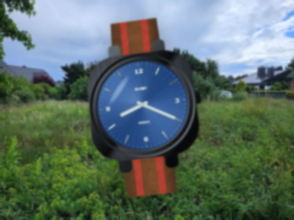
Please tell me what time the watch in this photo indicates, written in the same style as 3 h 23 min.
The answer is 8 h 20 min
